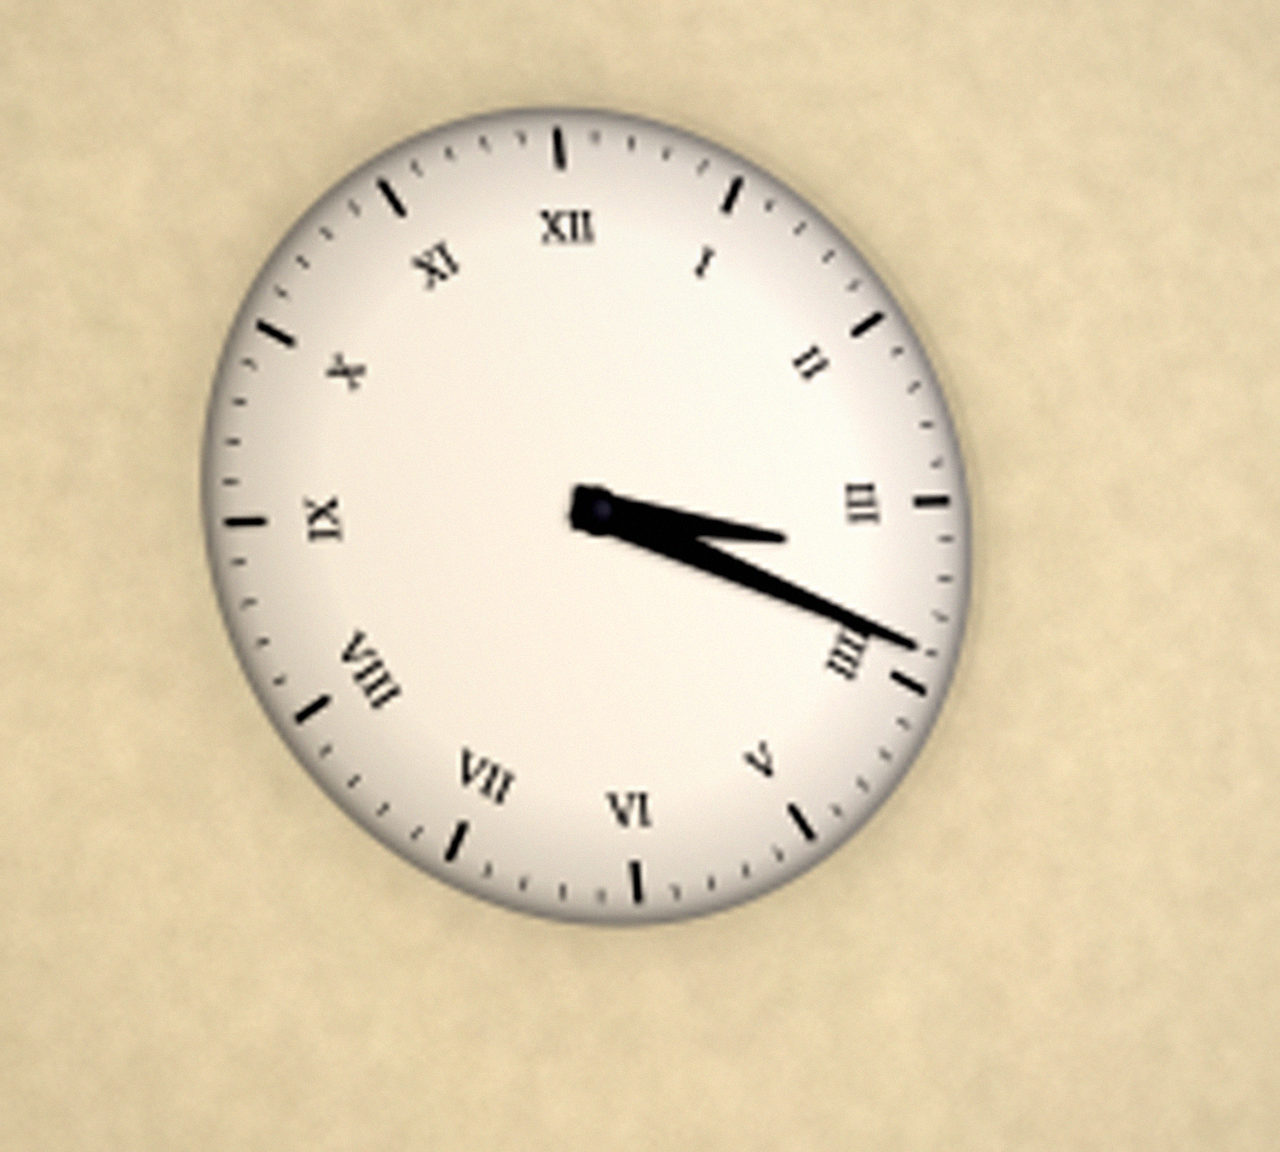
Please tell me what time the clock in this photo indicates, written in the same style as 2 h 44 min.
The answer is 3 h 19 min
